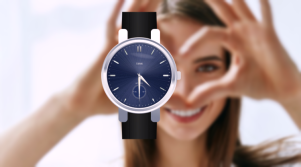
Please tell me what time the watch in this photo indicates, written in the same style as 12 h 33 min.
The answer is 4 h 30 min
